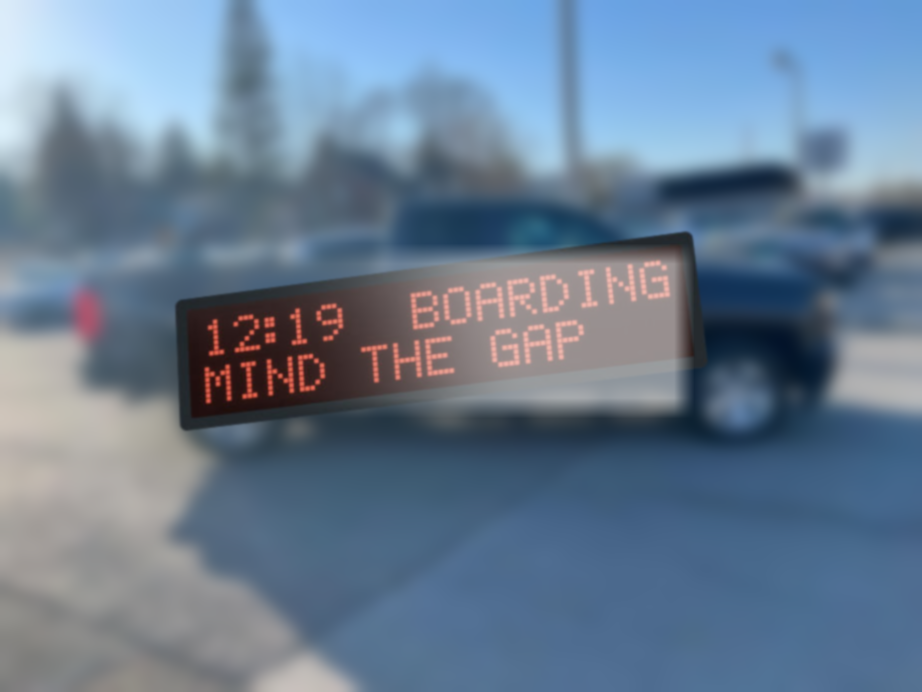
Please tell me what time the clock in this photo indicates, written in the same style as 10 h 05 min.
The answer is 12 h 19 min
